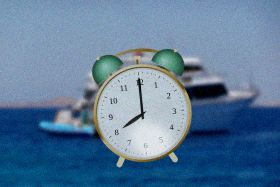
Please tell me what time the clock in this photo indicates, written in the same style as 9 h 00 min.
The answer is 8 h 00 min
